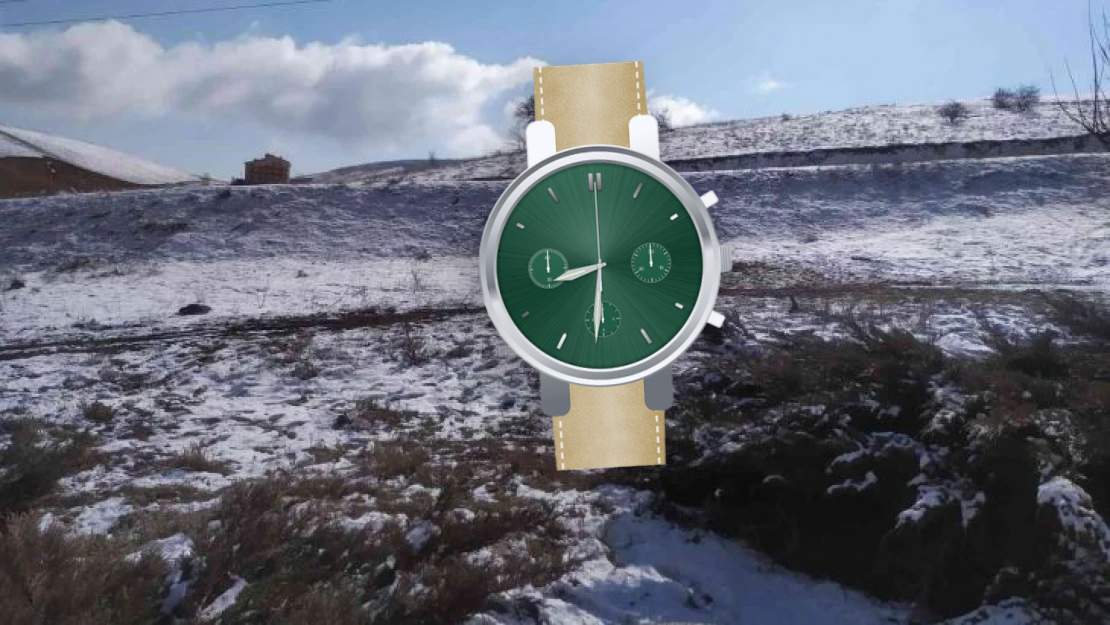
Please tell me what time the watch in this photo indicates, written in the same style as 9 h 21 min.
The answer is 8 h 31 min
